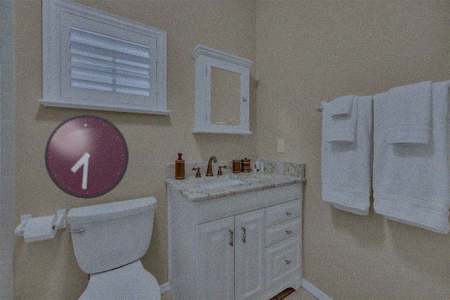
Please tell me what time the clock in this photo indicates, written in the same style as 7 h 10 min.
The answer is 7 h 31 min
